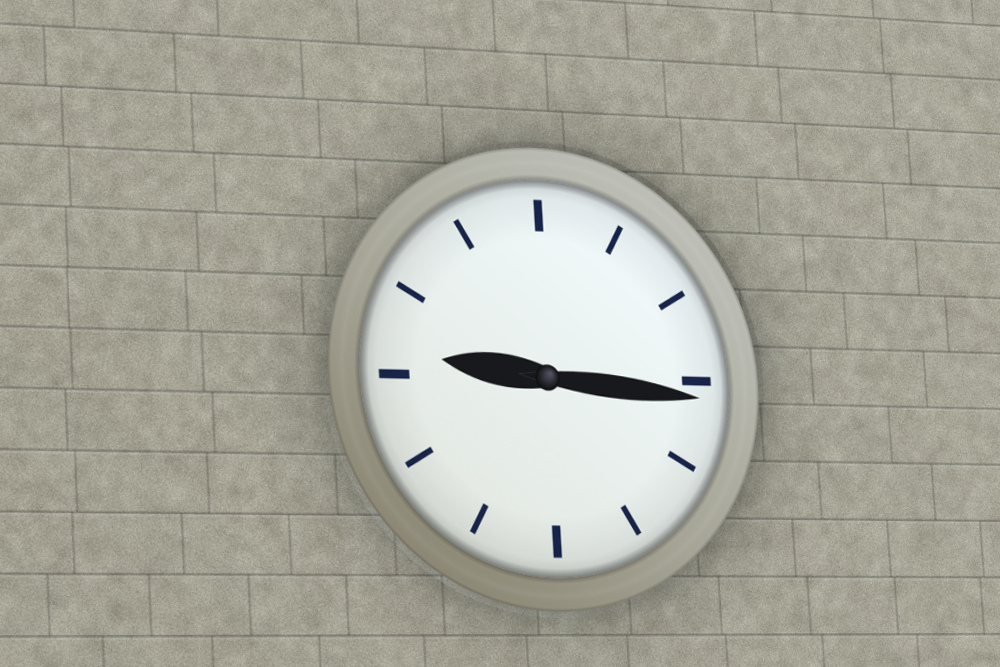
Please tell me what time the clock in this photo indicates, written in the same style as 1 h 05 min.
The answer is 9 h 16 min
